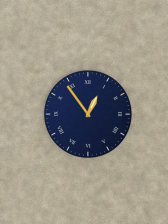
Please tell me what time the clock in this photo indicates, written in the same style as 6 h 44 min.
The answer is 12 h 54 min
